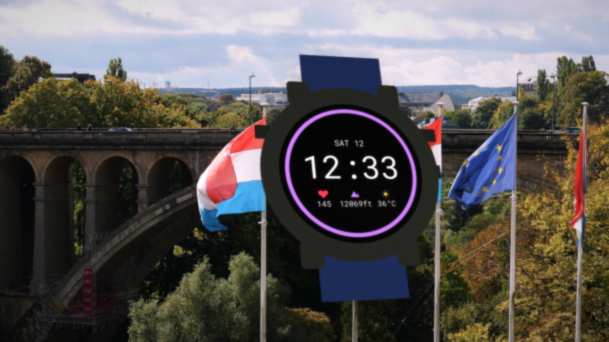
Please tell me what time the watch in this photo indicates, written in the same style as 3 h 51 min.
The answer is 12 h 33 min
